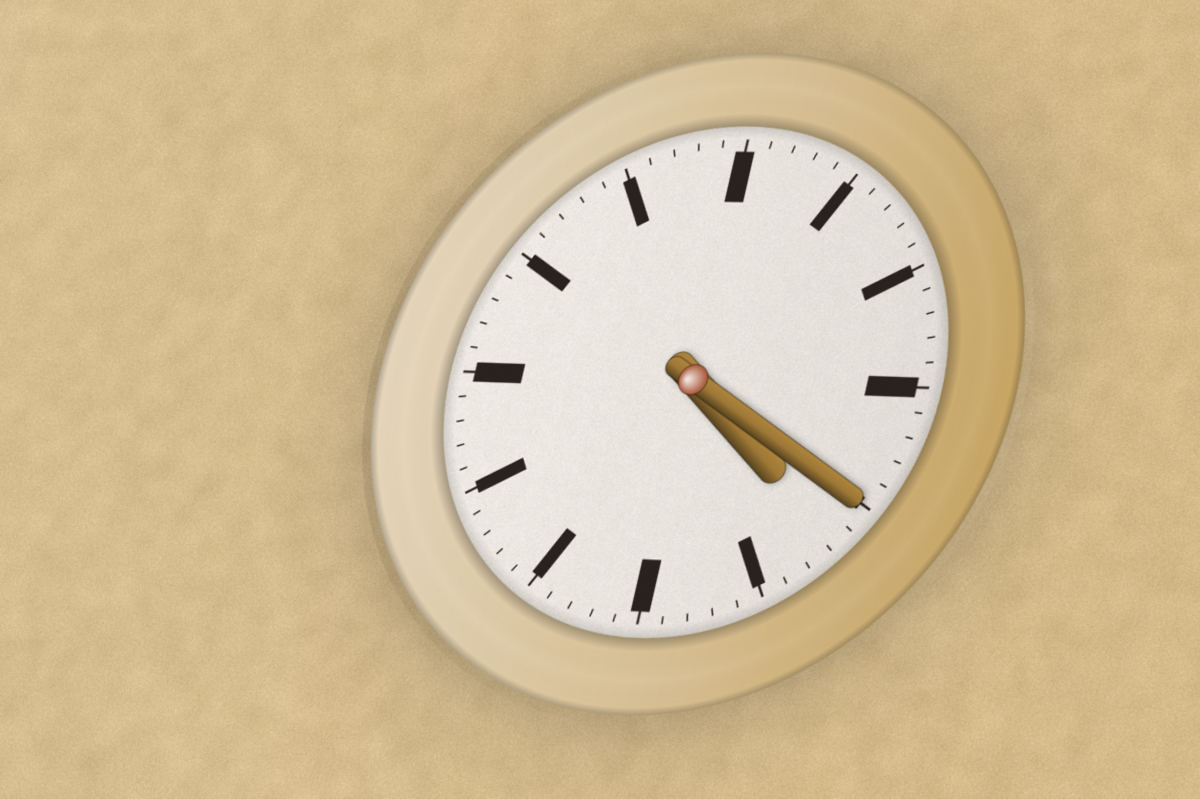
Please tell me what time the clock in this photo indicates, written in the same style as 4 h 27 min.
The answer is 4 h 20 min
